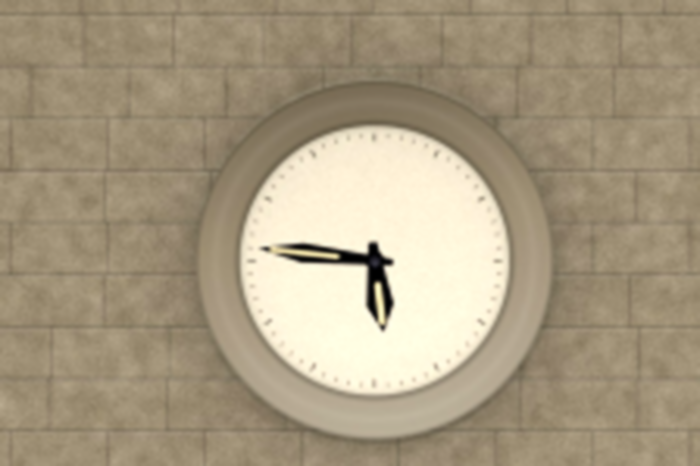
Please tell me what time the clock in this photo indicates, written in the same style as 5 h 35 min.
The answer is 5 h 46 min
